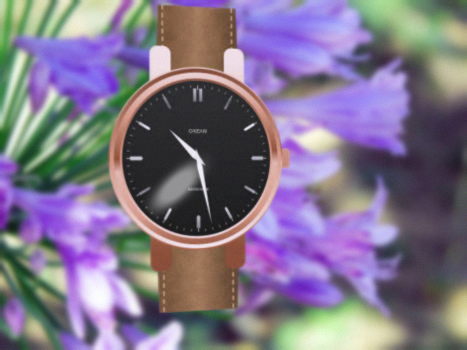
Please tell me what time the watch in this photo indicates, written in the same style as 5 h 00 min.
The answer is 10 h 28 min
